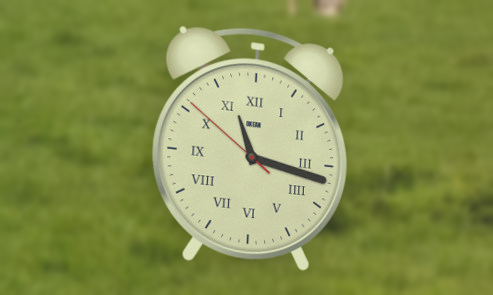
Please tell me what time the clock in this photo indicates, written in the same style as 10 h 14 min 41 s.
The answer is 11 h 16 min 51 s
